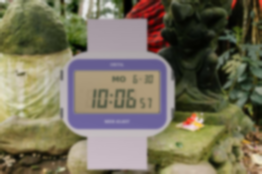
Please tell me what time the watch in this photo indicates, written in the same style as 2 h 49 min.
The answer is 10 h 06 min
